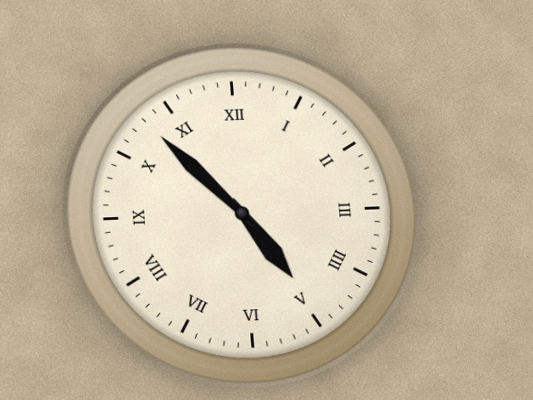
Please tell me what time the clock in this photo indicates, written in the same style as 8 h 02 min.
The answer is 4 h 53 min
